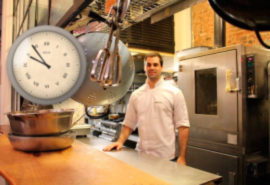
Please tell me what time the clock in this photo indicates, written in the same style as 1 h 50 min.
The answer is 9 h 54 min
